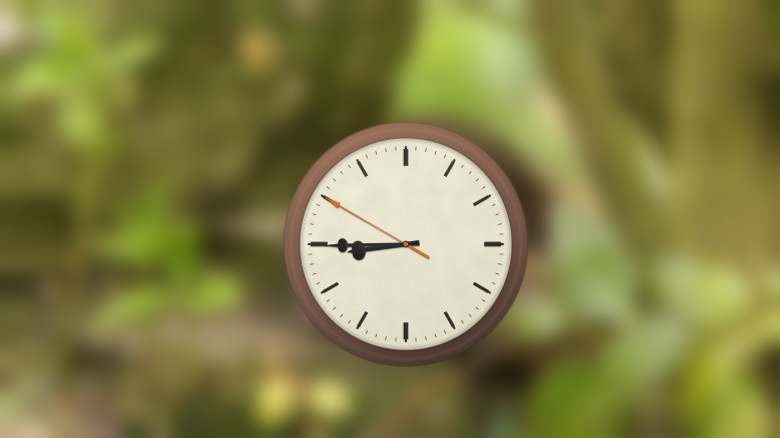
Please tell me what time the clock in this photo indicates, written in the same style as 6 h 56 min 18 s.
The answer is 8 h 44 min 50 s
